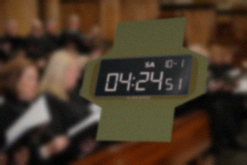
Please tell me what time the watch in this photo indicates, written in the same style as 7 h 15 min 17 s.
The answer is 4 h 24 min 51 s
